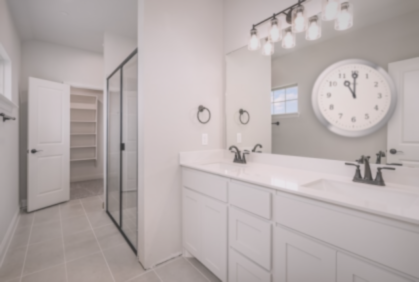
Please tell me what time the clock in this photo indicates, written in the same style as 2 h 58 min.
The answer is 11 h 00 min
